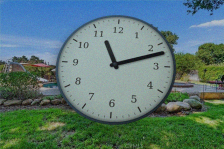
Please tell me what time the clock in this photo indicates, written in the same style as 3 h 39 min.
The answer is 11 h 12 min
